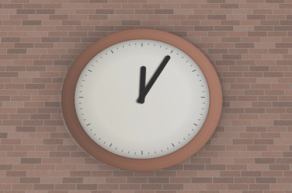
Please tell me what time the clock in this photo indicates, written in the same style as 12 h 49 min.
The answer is 12 h 05 min
